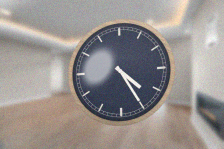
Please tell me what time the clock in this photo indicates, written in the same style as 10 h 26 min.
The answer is 4 h 25 min
